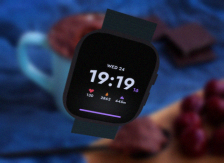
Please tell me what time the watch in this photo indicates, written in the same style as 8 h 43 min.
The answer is 19 h 19 min
